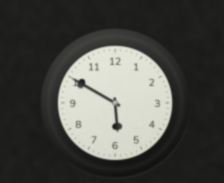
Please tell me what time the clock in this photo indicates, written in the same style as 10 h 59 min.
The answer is 5 h 50 min
